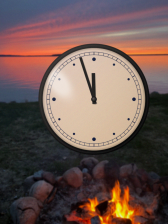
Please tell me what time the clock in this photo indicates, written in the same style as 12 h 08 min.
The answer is 11 h 57 min
